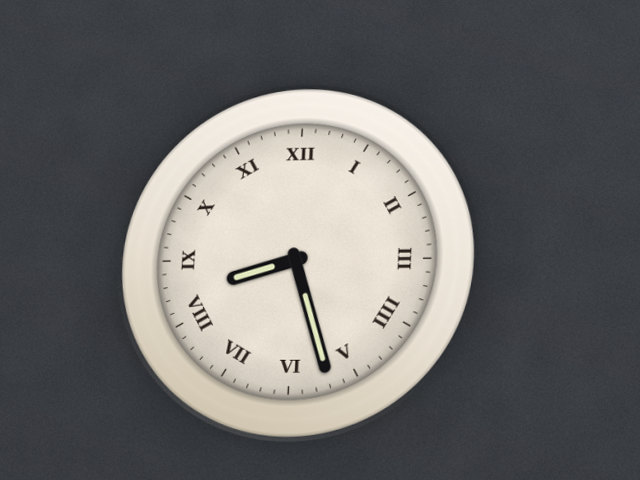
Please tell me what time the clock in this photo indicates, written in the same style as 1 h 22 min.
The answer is 8 h 27 min
